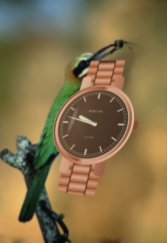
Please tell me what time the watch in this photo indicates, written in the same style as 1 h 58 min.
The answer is 9 h 47 min
